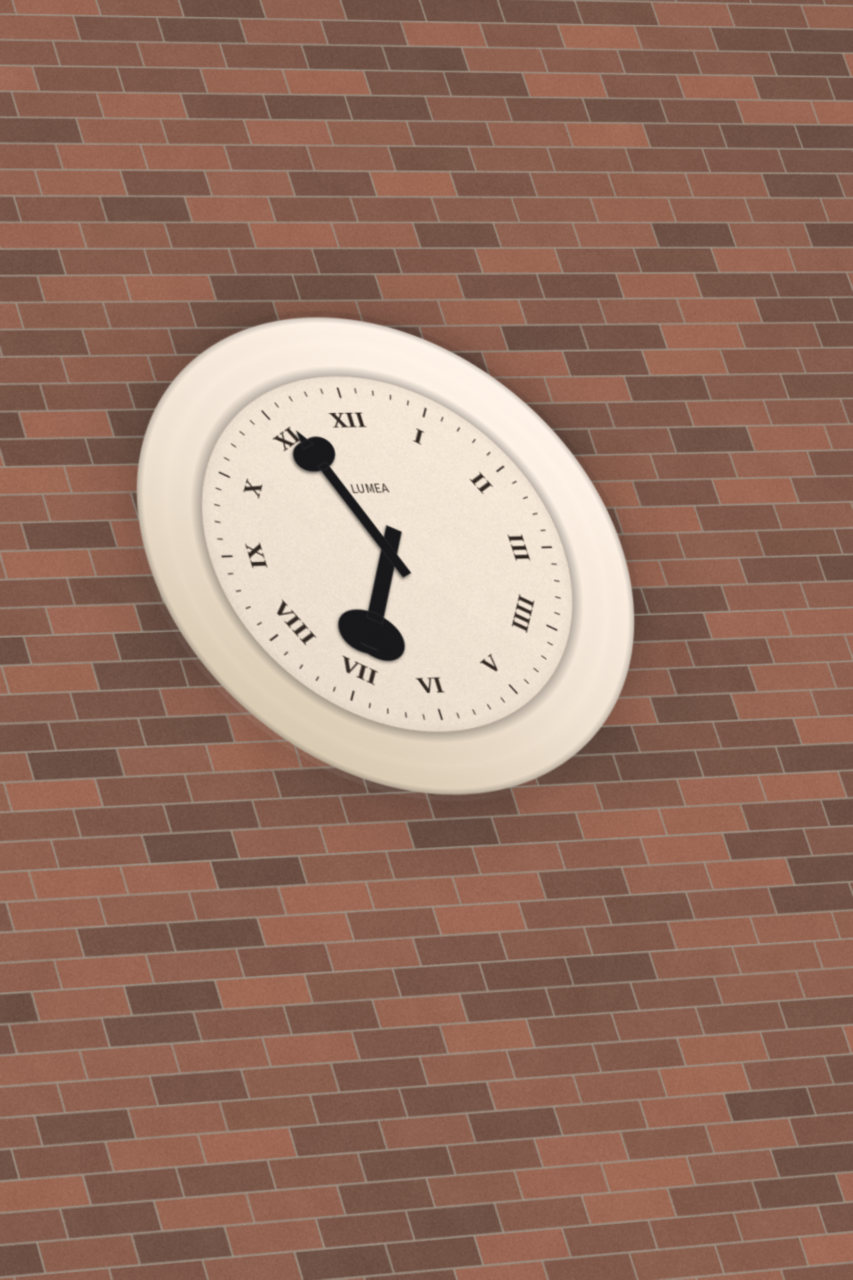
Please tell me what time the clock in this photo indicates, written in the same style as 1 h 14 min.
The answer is 6 h 56 min
